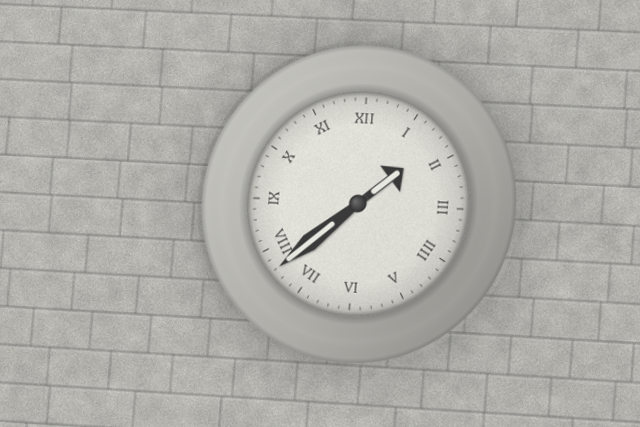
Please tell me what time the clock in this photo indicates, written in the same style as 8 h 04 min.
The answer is 1 h 38 min
